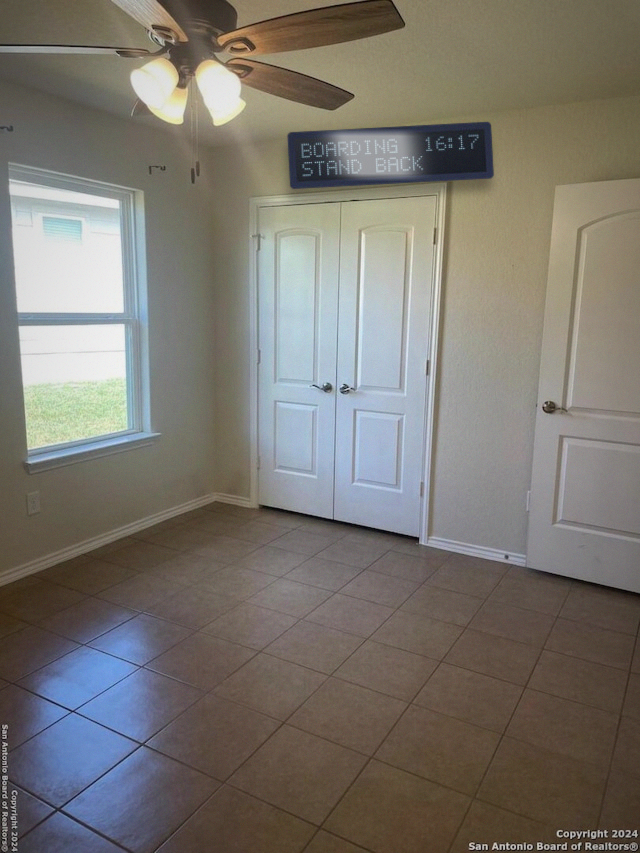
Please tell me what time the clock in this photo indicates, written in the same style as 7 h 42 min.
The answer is 16 h 17 min
